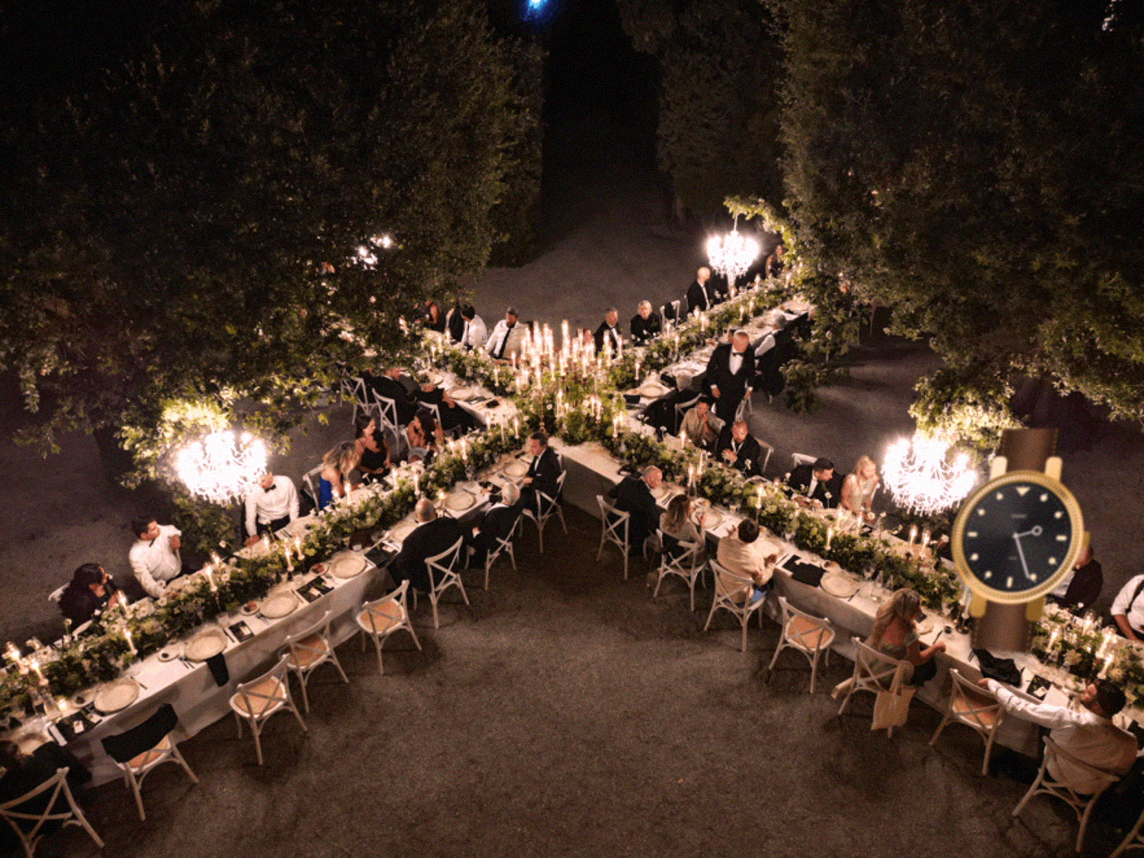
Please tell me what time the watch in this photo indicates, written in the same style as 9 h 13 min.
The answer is 2 h 26 min
